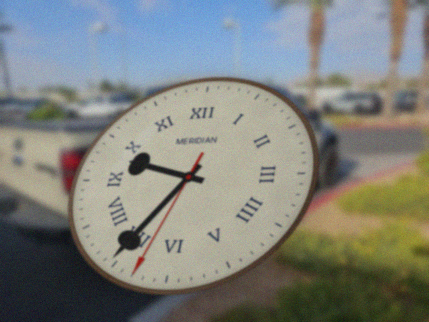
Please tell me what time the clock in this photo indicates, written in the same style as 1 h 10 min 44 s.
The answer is 9 h 35 min 33 s
